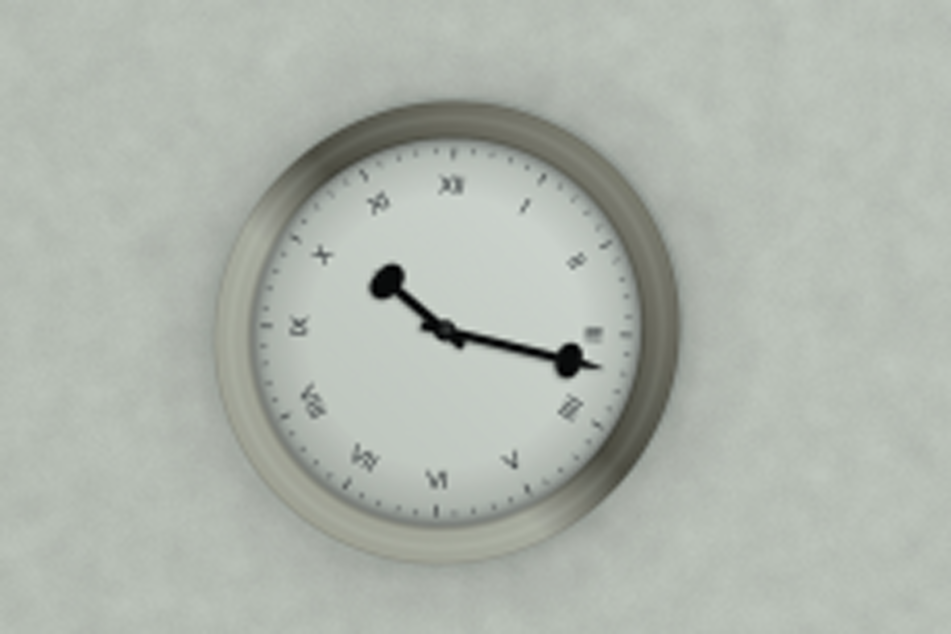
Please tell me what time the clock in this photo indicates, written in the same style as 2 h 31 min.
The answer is 10 h 17 min
